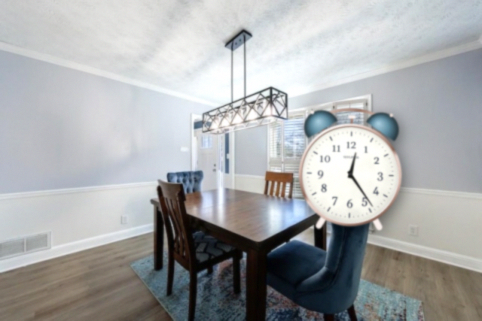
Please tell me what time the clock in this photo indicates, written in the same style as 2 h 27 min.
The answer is 12 h 24 min
